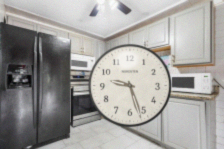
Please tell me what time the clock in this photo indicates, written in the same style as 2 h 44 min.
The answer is 9 h 27 min
